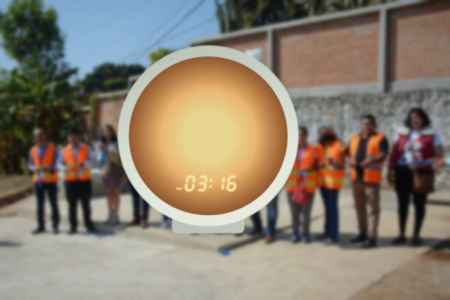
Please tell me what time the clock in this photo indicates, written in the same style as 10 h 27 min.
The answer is 3 h 16 min
